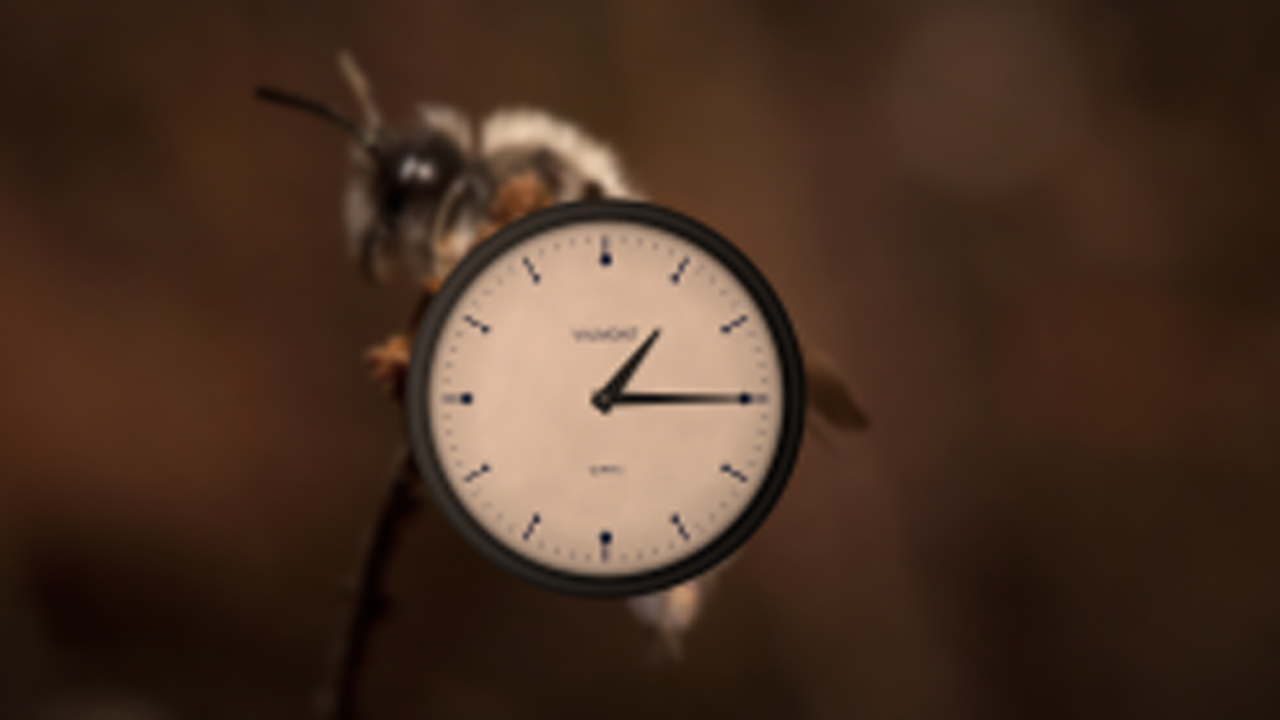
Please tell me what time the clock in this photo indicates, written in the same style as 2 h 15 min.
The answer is 1 h 15 min
